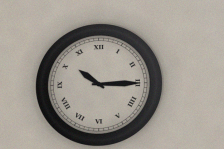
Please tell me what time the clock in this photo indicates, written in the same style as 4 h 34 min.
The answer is 10 h 15 min
